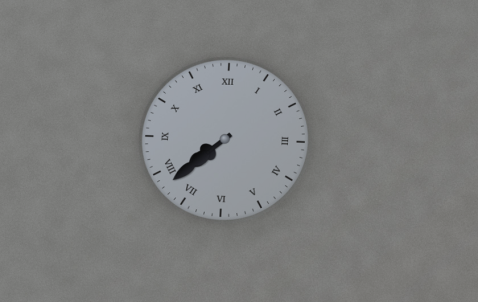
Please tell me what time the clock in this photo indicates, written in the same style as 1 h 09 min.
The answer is 7 h 38 min
